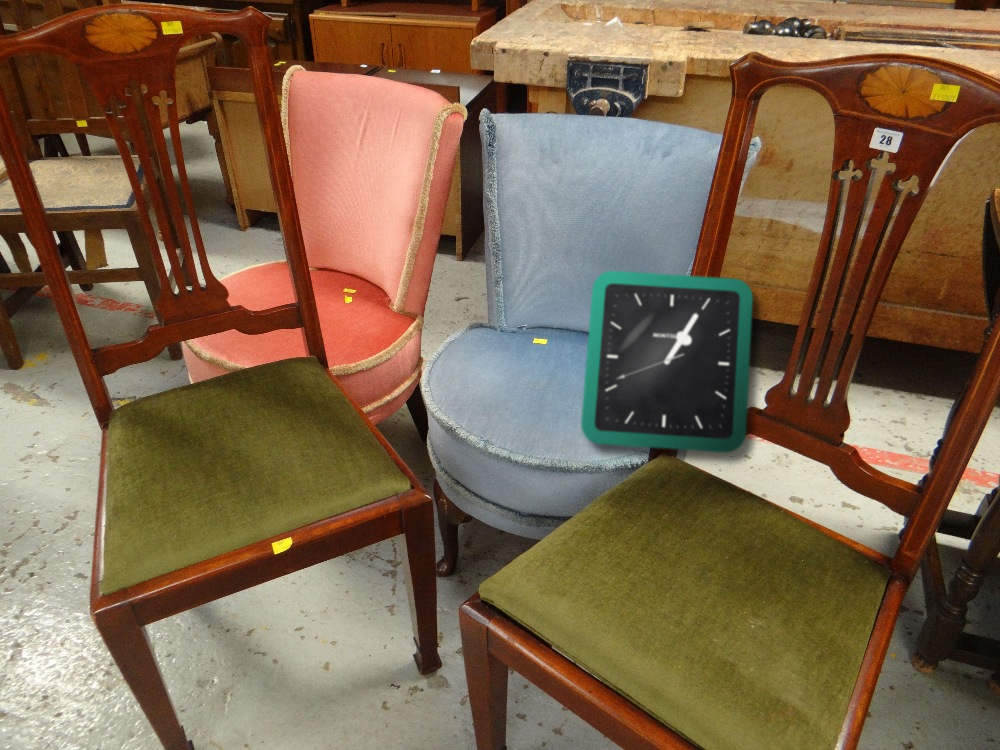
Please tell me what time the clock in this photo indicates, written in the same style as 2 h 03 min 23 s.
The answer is 1 h 04 min 41 s
